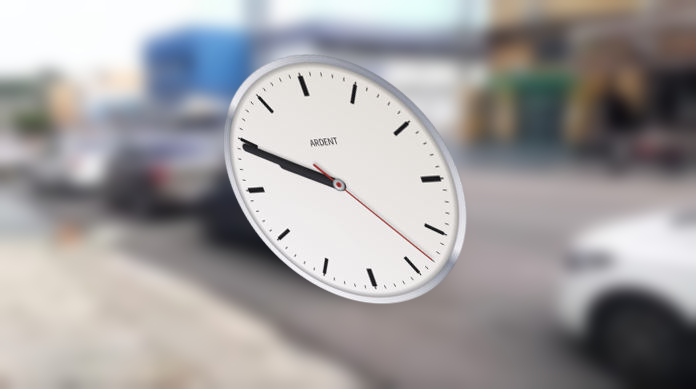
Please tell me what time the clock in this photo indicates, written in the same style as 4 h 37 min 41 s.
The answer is 9 h 49 min 23 s
